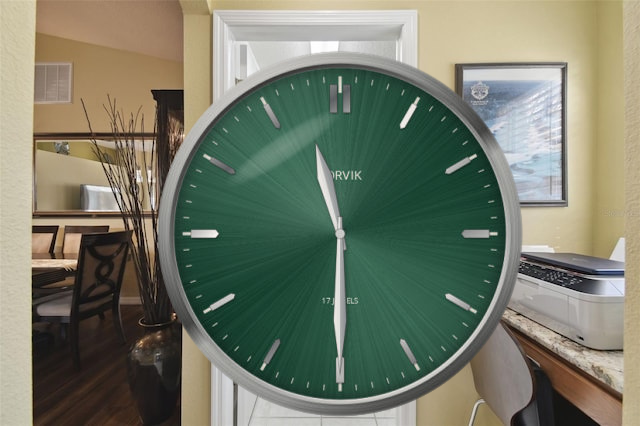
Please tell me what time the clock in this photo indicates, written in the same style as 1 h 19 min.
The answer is 11 h 30 min
